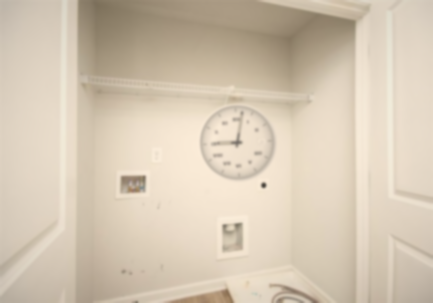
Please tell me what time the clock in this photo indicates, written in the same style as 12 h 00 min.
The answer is 9 h 02 min
